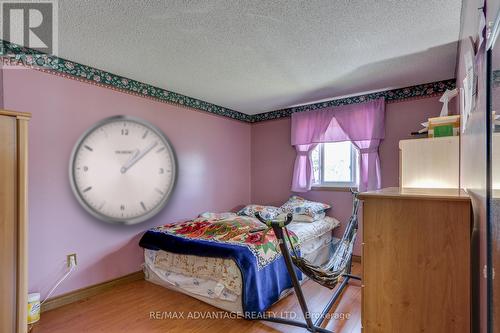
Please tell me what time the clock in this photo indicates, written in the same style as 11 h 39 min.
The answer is 1 h 08 min
